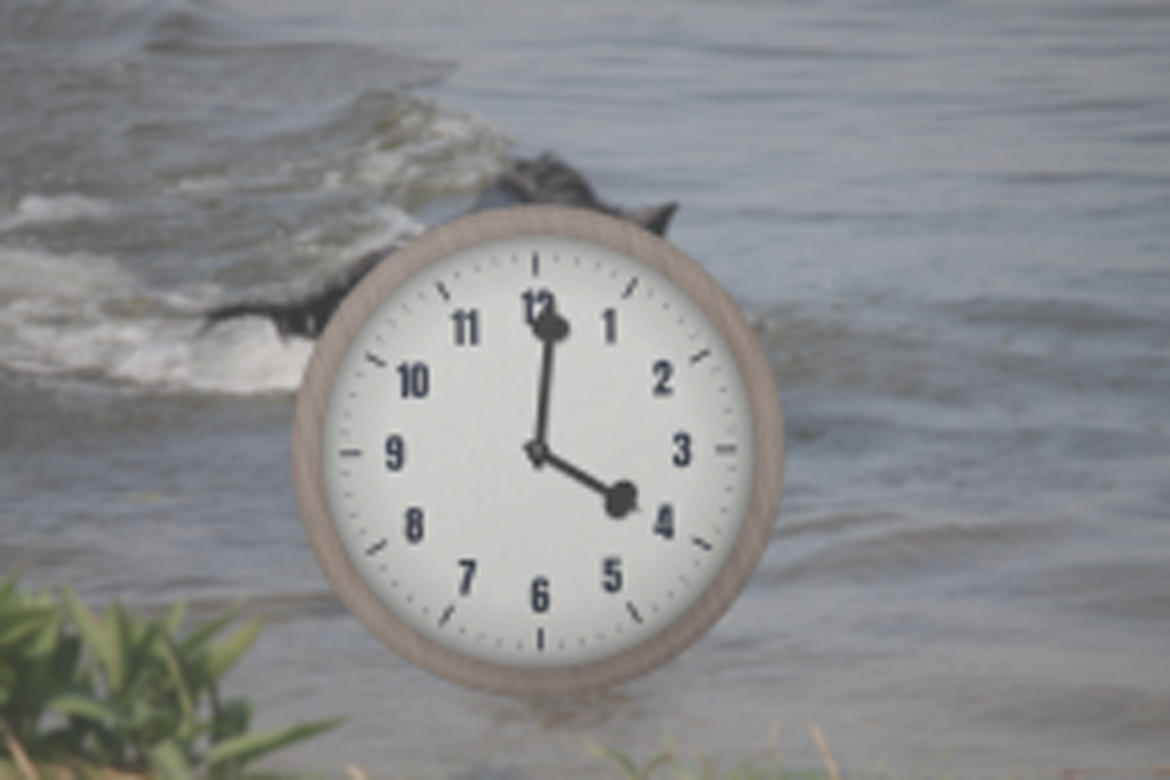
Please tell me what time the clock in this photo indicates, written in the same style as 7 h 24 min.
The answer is 4 h 01 min
